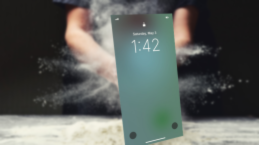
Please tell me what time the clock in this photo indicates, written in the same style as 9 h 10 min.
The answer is 1 h 42 min
